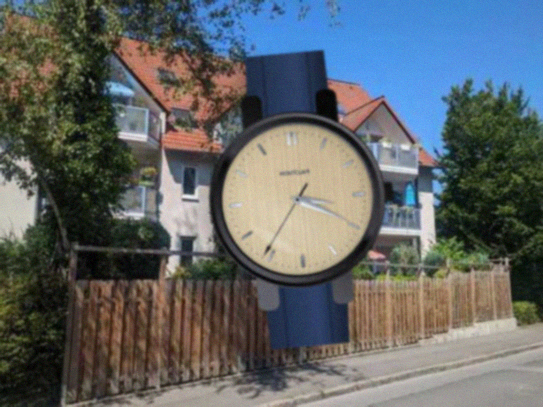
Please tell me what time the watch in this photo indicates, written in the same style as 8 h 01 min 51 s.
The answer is 3 h 19 min 36 s
